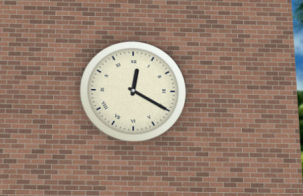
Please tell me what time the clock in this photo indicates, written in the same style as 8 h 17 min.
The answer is 12 h 20 min
